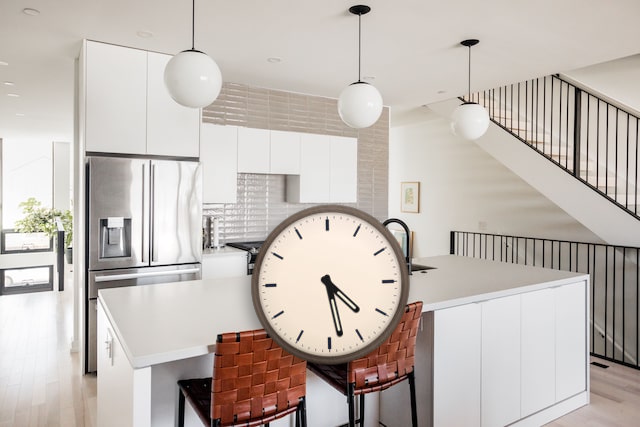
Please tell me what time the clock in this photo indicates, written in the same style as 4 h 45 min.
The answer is 4 h 28 min
